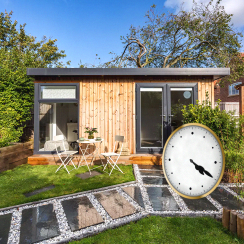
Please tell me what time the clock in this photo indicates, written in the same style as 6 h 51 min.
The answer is 4 h 20 min
